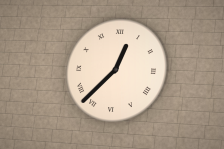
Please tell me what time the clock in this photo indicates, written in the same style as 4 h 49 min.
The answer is 12 h 37 min
